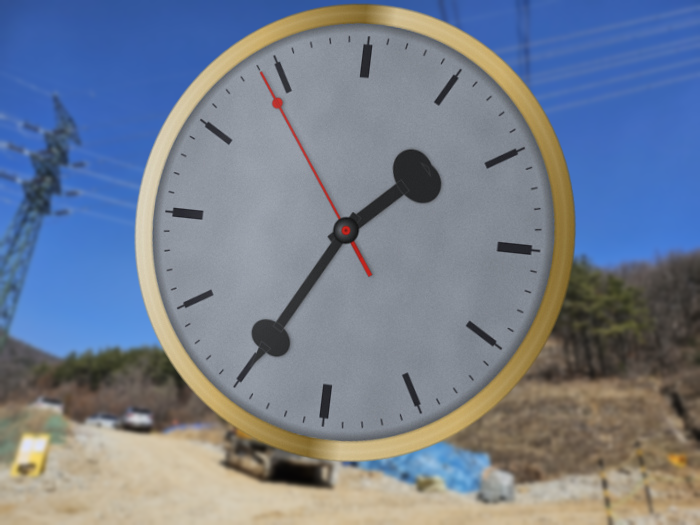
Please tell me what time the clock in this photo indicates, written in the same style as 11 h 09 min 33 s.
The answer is 1 h 34 min 54 s
